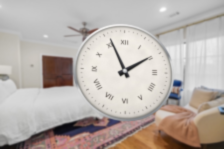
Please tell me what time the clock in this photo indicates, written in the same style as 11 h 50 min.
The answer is 1 h 56 min
